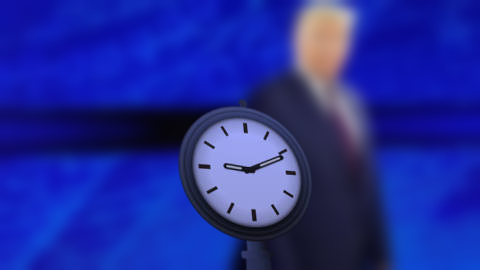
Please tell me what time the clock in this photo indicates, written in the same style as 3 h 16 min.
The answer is 9 h 11 min
